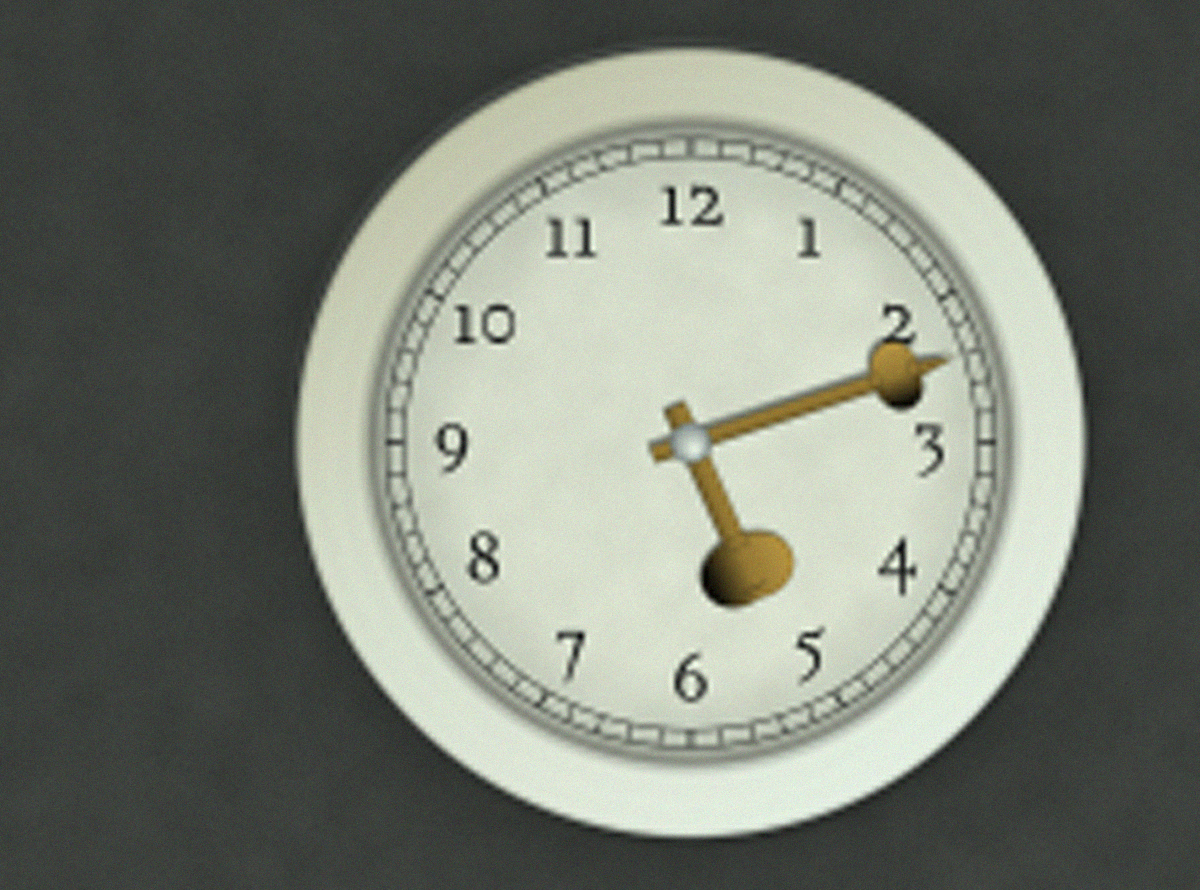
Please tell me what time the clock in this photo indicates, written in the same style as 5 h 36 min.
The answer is 5 h 12 min
